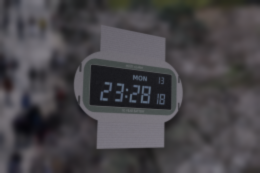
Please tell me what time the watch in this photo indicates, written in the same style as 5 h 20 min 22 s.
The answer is 23 h 28 min 18 s
